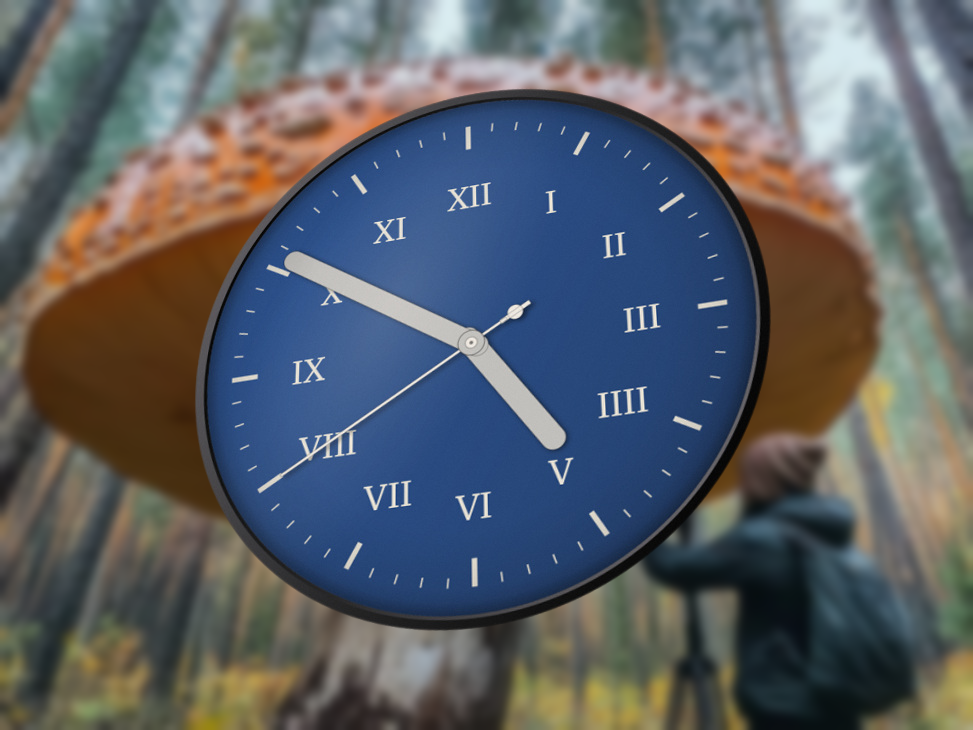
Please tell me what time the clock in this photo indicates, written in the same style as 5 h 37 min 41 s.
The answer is 4 h 50 min 40 s
